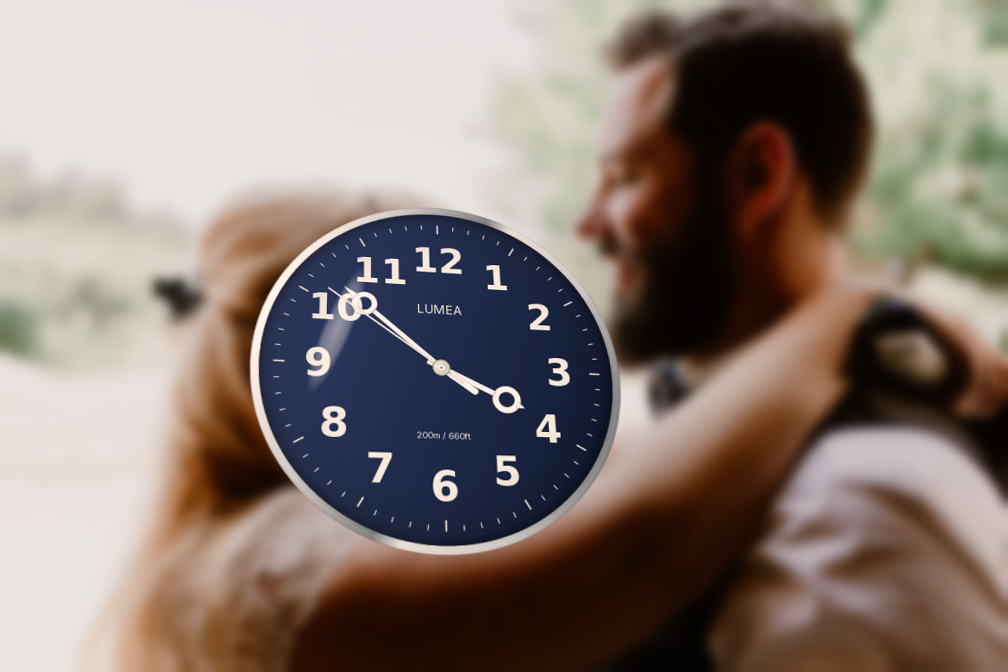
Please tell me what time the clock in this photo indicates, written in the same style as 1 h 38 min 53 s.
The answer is 3 h 51 min 51 s
